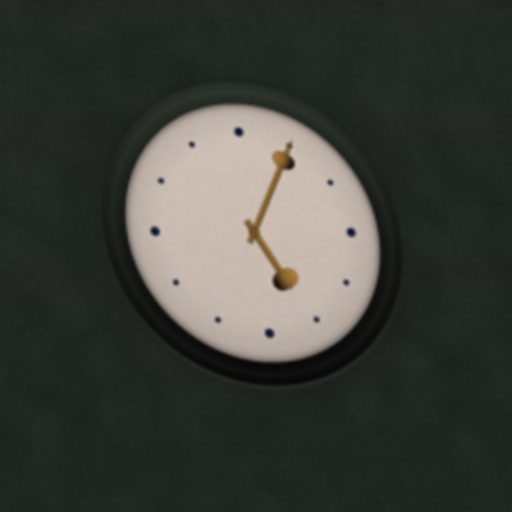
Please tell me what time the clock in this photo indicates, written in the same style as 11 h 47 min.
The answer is 5 h 05 min
